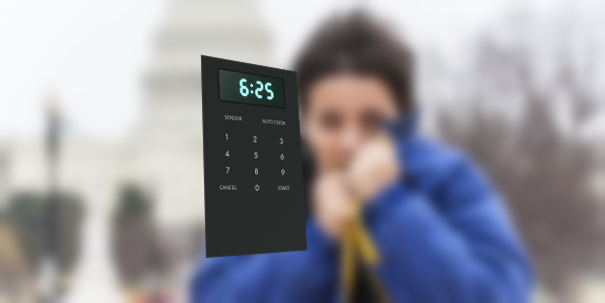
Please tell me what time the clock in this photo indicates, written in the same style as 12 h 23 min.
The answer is 6 h 25 min
